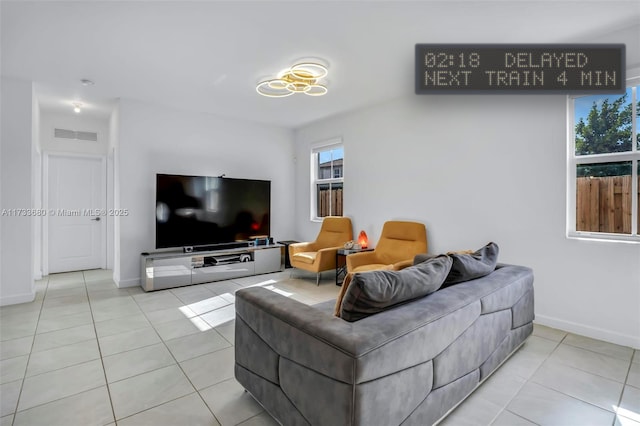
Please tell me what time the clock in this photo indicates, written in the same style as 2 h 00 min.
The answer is 2 h 18 min
